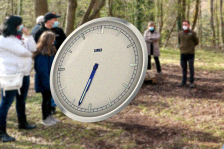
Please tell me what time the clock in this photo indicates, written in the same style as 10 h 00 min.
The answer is 6 h 33 min
